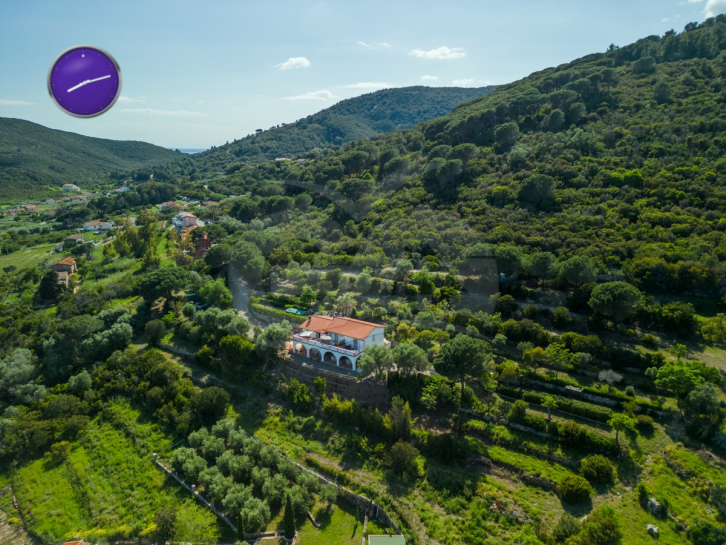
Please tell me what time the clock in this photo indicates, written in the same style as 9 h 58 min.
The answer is 8 h 13 min
